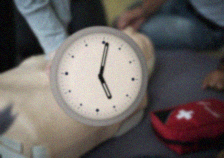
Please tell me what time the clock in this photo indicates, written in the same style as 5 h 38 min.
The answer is 5 h 01 min
